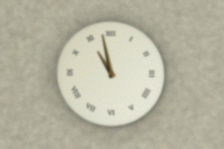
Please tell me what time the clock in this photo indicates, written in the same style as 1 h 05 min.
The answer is 10 h 58 min
